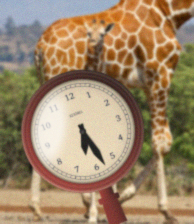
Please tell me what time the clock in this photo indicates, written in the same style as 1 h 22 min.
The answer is 6 h 28 min
